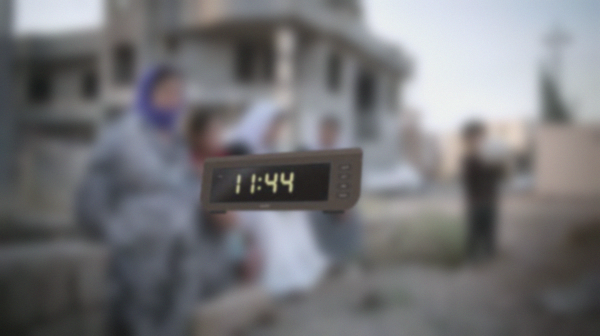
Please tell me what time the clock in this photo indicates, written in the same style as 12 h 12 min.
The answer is 11 h 44 min
